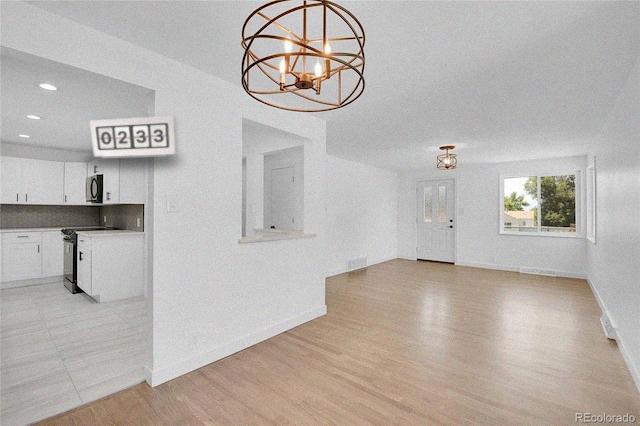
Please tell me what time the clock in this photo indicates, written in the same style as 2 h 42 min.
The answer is 2 h 33 min
